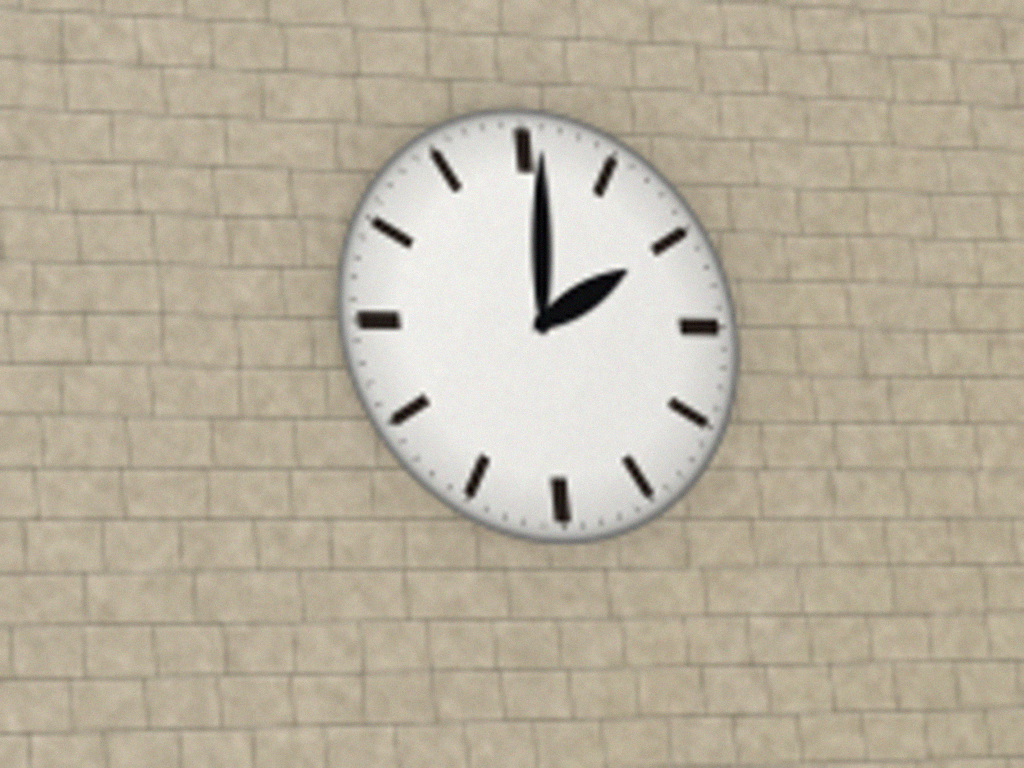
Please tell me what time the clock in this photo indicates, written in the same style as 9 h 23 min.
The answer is 2 h 01 min
